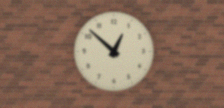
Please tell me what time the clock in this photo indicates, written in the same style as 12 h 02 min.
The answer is 12 h 52 min
